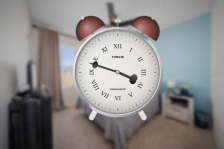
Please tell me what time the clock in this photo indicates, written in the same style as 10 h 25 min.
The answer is 3 h 48 min
